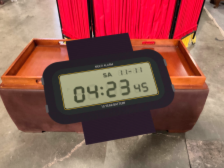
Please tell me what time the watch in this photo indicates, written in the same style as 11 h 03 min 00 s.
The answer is 4 h 23 min 45 s
